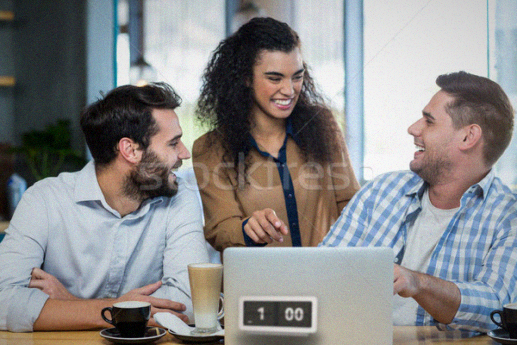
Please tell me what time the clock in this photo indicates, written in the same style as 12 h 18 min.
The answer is 1 h 00 min
